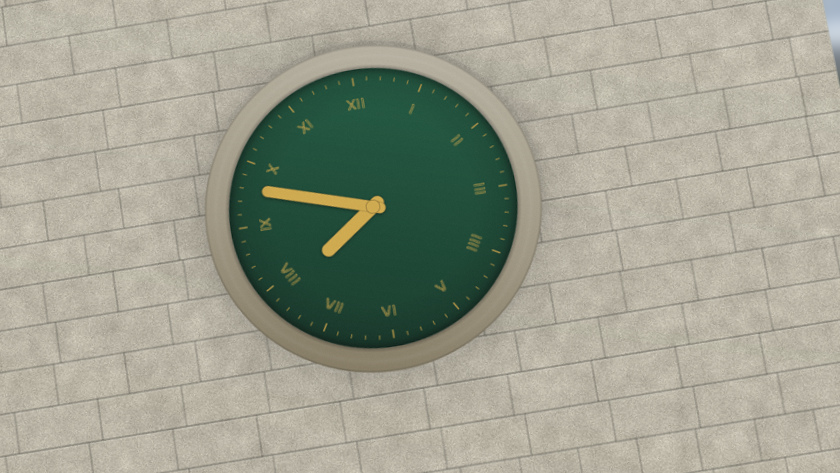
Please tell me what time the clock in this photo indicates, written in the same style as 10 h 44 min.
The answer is 7 h 48 min
